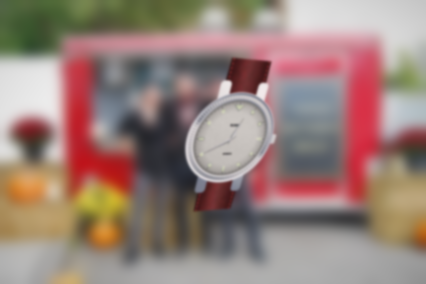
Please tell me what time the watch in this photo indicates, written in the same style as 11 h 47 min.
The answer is 12 h 40 min
